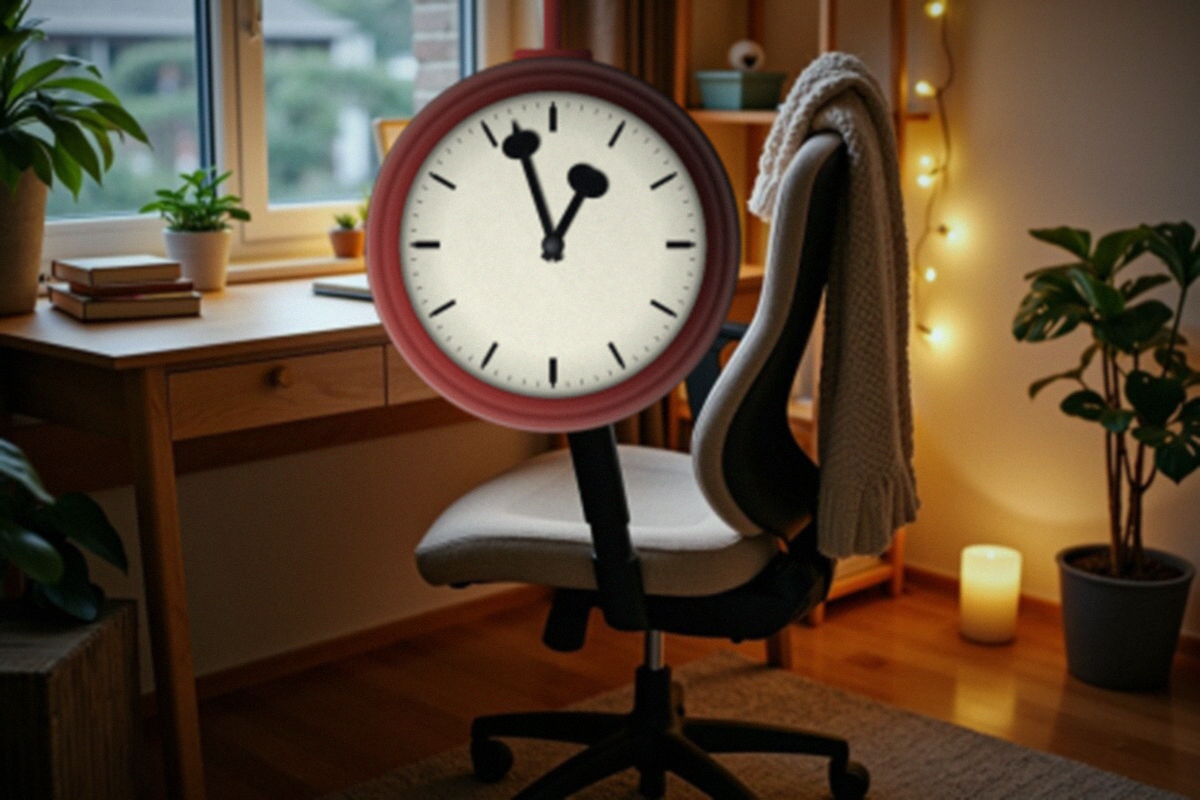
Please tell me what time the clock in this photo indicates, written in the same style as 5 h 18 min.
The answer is 12 h 57 min
